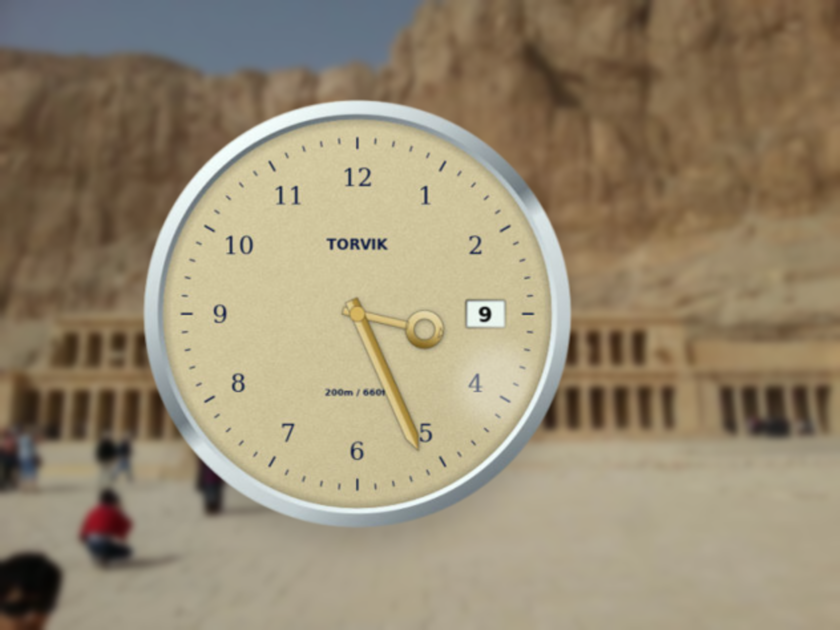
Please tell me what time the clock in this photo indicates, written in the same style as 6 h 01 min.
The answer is 3 h 26 min
